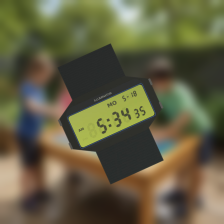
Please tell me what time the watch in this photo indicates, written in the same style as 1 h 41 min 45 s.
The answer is 5 h 34 min 35 s
